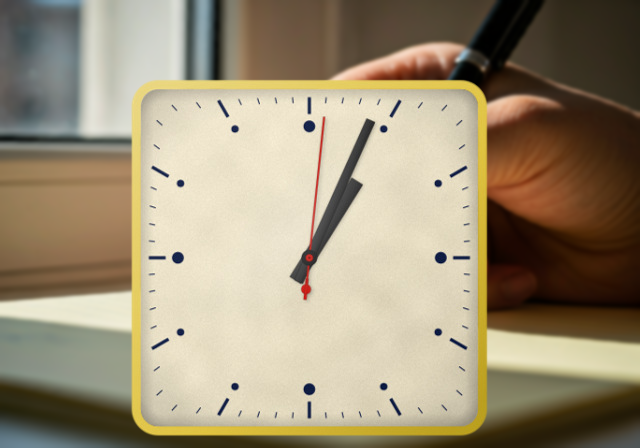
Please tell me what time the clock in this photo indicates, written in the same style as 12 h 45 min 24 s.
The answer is 1 h 04 min 01 s
